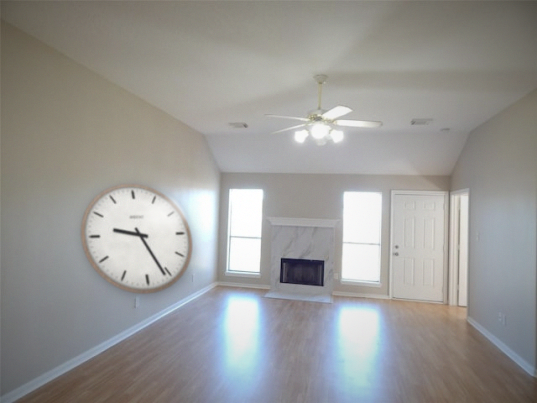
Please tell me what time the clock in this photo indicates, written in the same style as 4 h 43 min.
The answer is 9 h 26 min
